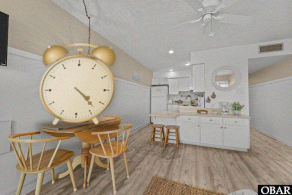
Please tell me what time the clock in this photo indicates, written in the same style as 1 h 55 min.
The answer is 4 h 23 min
